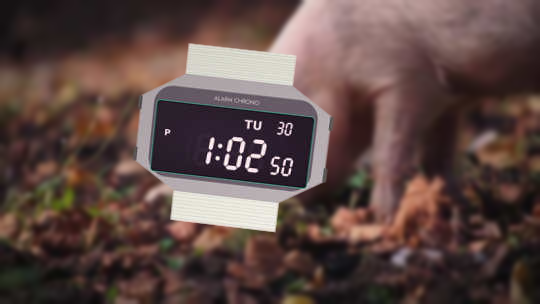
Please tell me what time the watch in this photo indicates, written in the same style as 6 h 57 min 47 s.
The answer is 1 h 02 min 50 s
